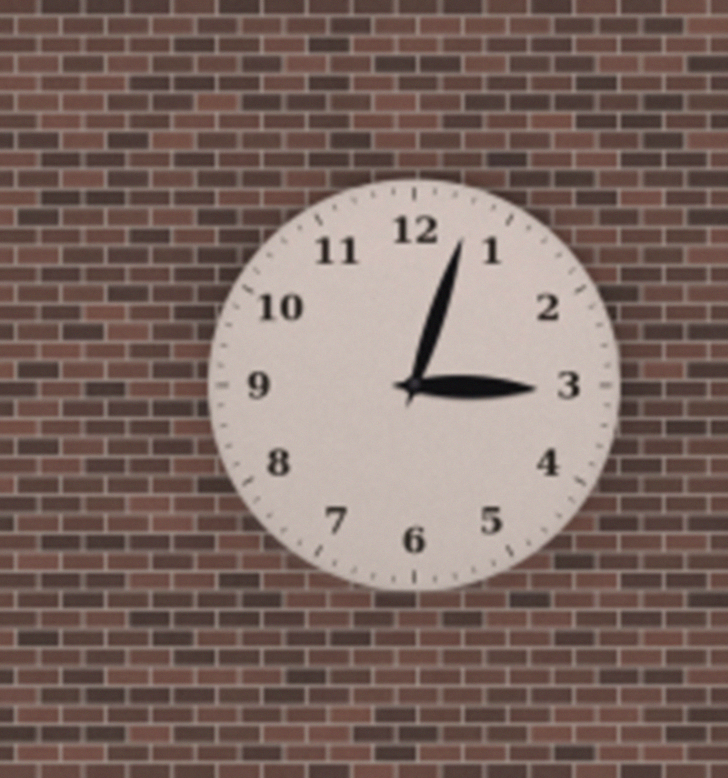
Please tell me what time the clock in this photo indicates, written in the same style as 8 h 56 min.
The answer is 3 h 03 min
